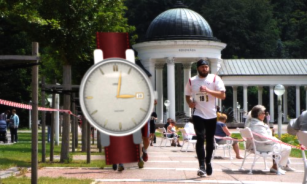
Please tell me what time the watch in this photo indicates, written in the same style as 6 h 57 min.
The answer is 3 h 02 min
